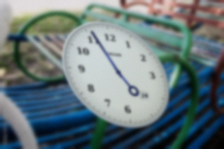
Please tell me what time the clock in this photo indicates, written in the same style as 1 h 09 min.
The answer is 4 h 56 min
